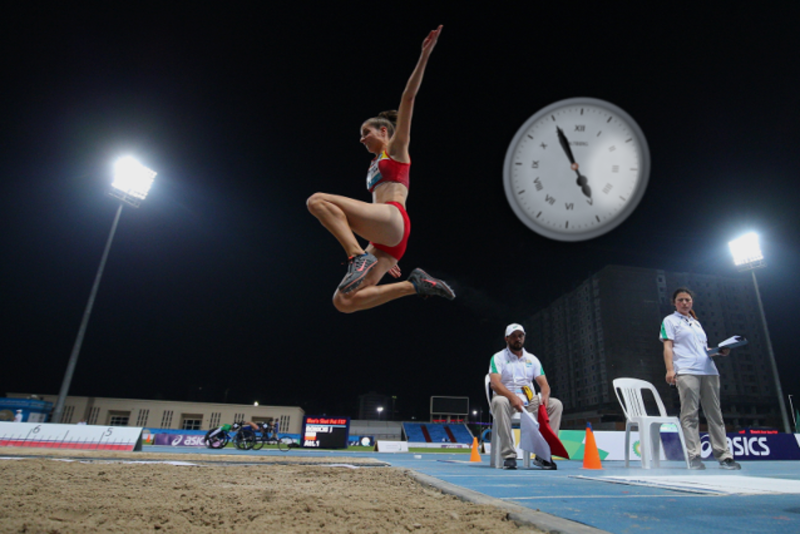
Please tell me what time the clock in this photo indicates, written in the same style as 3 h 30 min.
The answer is 4 h 55 min
